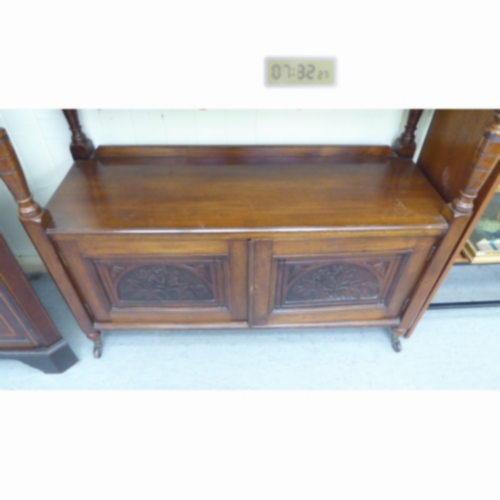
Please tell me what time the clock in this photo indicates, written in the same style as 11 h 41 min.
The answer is 7 h 32 min
